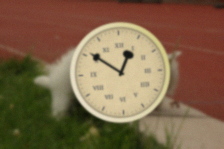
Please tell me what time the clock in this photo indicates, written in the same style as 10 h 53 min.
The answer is 12 h 51 min
